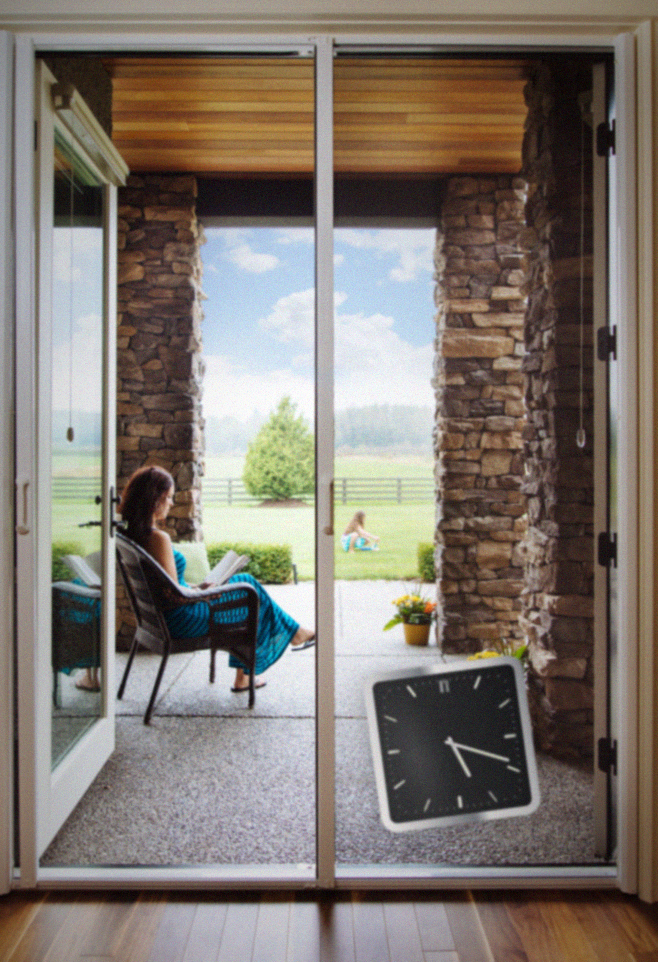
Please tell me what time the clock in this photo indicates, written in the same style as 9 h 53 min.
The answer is 5 h 19 min
